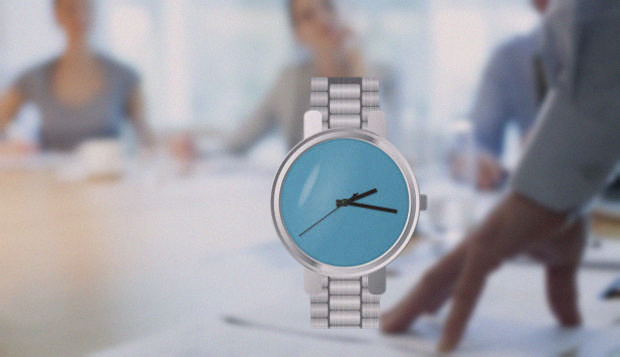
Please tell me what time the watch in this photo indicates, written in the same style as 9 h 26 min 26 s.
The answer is 2 h 16 min 39 s
